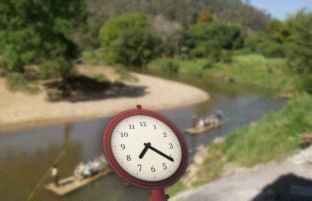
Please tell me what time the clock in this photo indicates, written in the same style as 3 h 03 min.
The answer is 7 h 21 min
